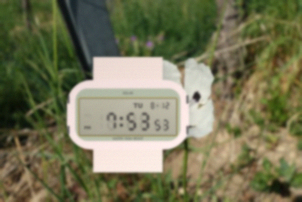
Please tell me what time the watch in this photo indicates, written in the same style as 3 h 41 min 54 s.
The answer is 7 h 53 min 53 s
